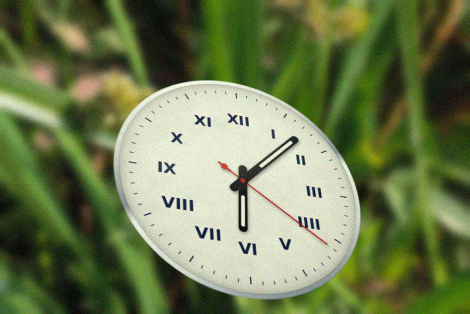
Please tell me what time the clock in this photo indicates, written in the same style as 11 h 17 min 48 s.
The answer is 6 h 07 min 21 s
